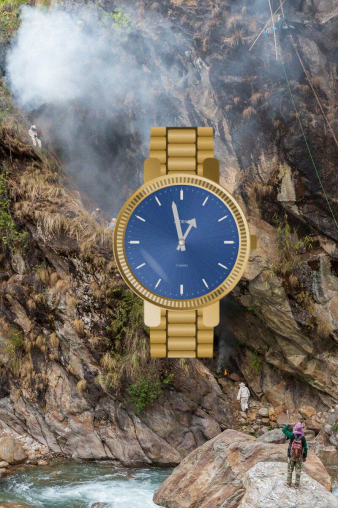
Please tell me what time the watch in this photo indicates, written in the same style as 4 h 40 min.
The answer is 12 h 58 min
